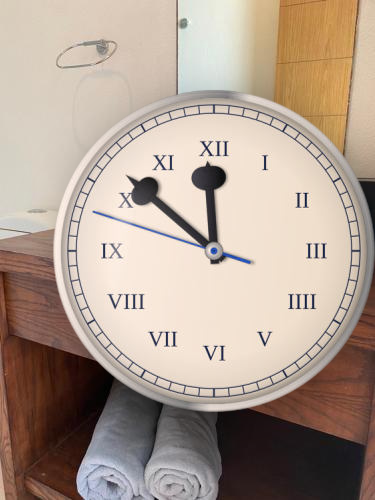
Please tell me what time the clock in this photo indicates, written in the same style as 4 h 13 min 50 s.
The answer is 11 h 51 min 48 s
